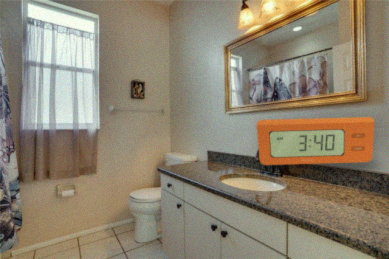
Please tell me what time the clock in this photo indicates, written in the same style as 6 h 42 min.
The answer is 3 h 40 min
